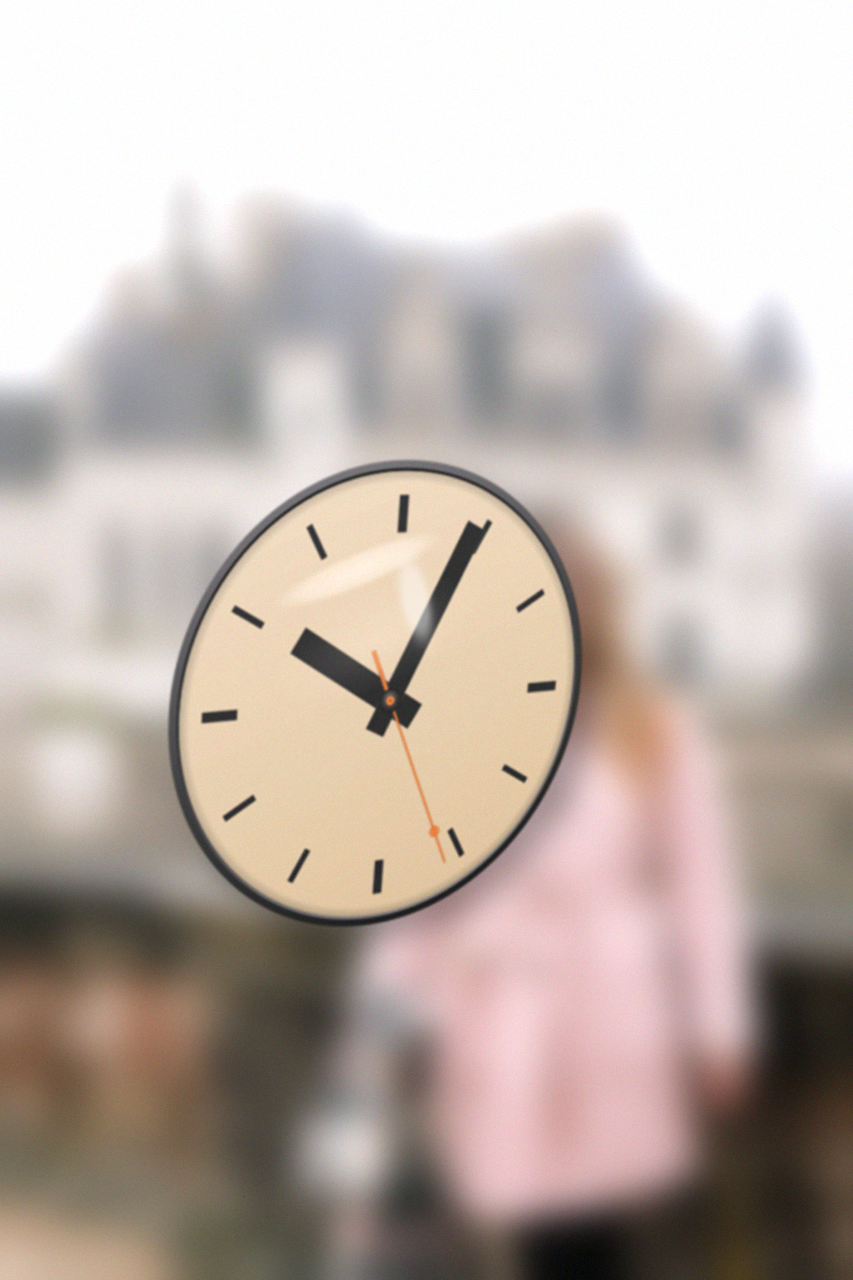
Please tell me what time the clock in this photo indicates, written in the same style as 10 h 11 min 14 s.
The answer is 10 h 04 min 26 s
